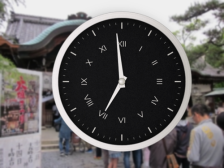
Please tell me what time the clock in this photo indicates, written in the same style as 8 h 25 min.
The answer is 6 h 59 min
